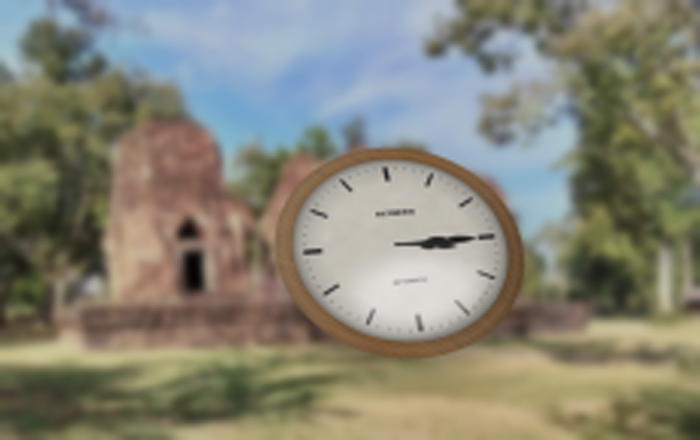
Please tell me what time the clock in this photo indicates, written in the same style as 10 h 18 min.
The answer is 3 h 15 min
